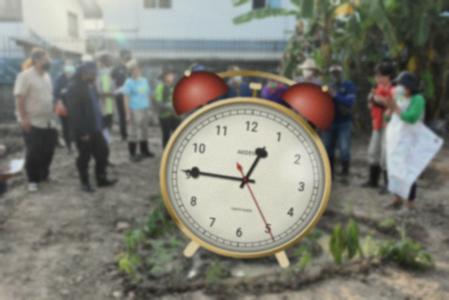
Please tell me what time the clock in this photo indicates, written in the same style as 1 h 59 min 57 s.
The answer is 12 h 45 min 25 s
